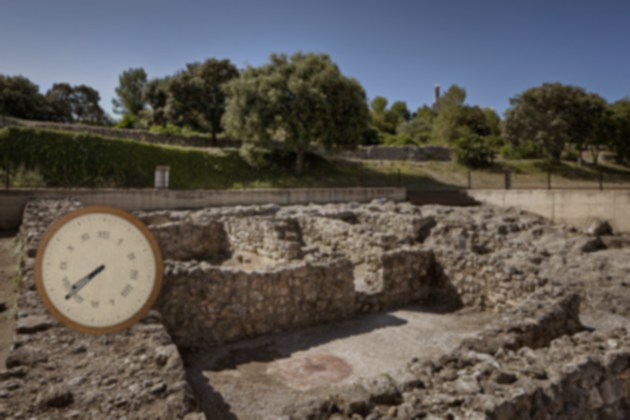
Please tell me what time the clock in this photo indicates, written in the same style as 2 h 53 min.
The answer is 7 h 37 min
